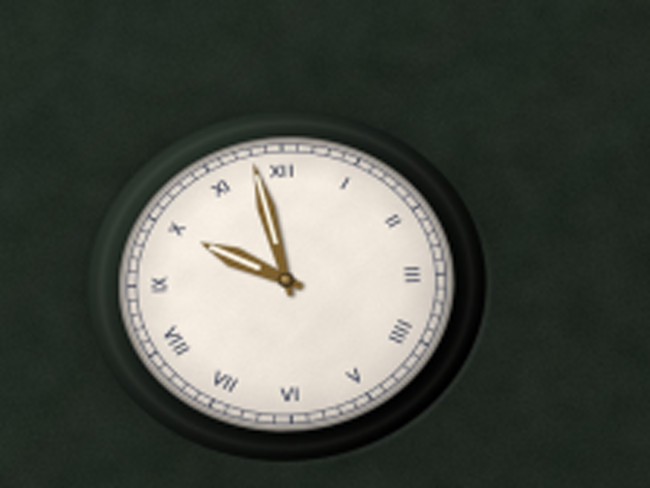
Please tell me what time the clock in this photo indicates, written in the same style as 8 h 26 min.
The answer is 9 h 58 min
